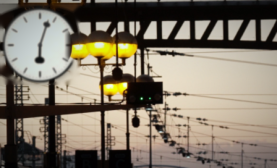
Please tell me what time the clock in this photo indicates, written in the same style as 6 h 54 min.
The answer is 6 h 03 min
